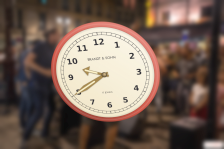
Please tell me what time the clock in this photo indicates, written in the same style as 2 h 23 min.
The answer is 9 h 40 min
